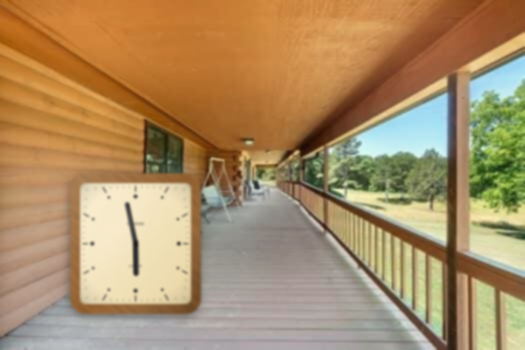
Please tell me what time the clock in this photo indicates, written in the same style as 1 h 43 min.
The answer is 5 h 58 min
